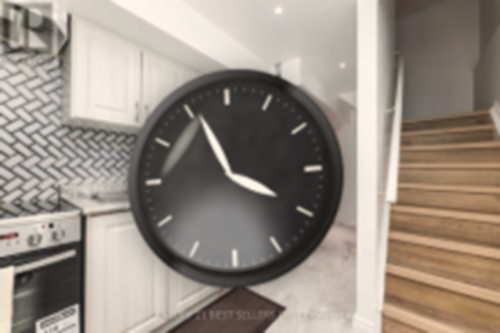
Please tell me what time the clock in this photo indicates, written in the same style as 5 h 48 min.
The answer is 3 h 56 min
